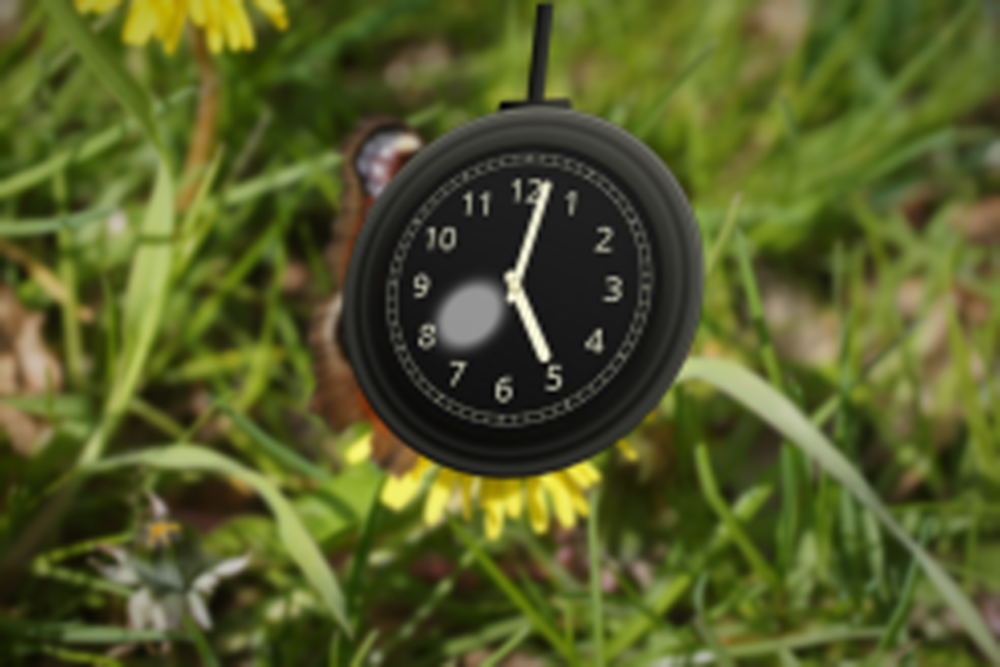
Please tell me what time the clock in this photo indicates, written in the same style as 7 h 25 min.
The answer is 5 h 02 min
